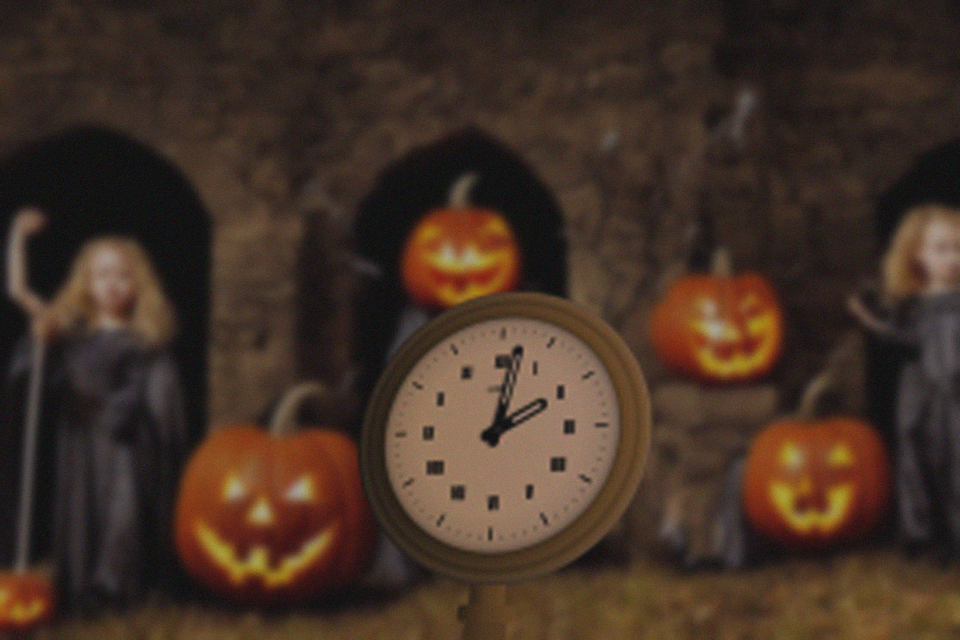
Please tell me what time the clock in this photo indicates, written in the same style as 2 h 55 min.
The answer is 2 h 02 min
